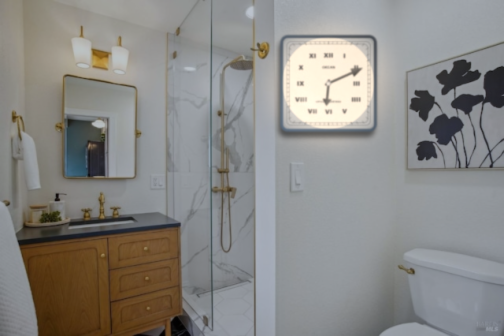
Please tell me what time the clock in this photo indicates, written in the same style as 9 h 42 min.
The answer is 6 h 11 min
